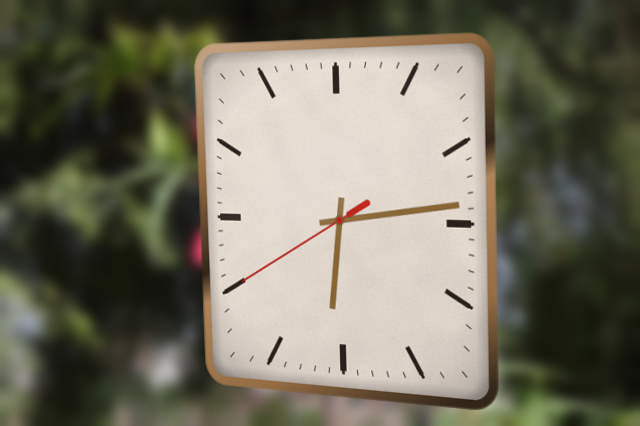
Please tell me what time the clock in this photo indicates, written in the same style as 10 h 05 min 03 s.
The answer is 6 h 13 min 40 s
